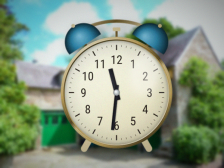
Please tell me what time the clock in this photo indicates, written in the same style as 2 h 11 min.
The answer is 11 h 31 min
